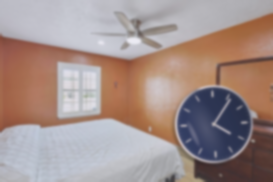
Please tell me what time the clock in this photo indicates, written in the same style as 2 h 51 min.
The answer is 4 h 06 min
